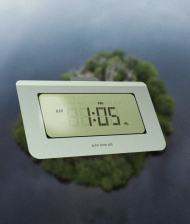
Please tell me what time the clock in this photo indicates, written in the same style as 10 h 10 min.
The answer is 1 h 05 min
